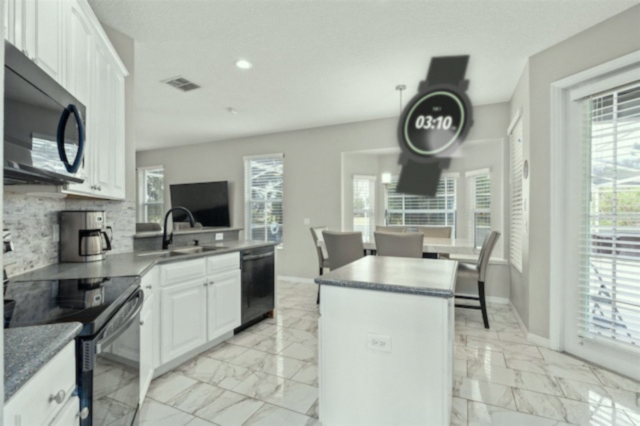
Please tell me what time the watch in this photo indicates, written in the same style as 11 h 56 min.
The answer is 3 h 10 min
